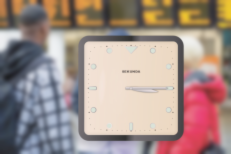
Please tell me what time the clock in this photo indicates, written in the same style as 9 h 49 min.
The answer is 3 h 15 min
